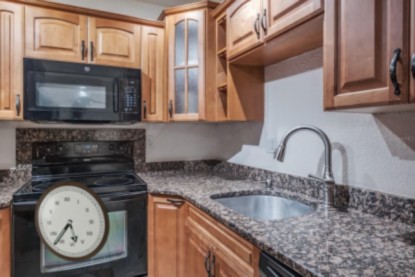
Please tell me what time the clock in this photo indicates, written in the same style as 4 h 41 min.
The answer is 5 h 37 min
